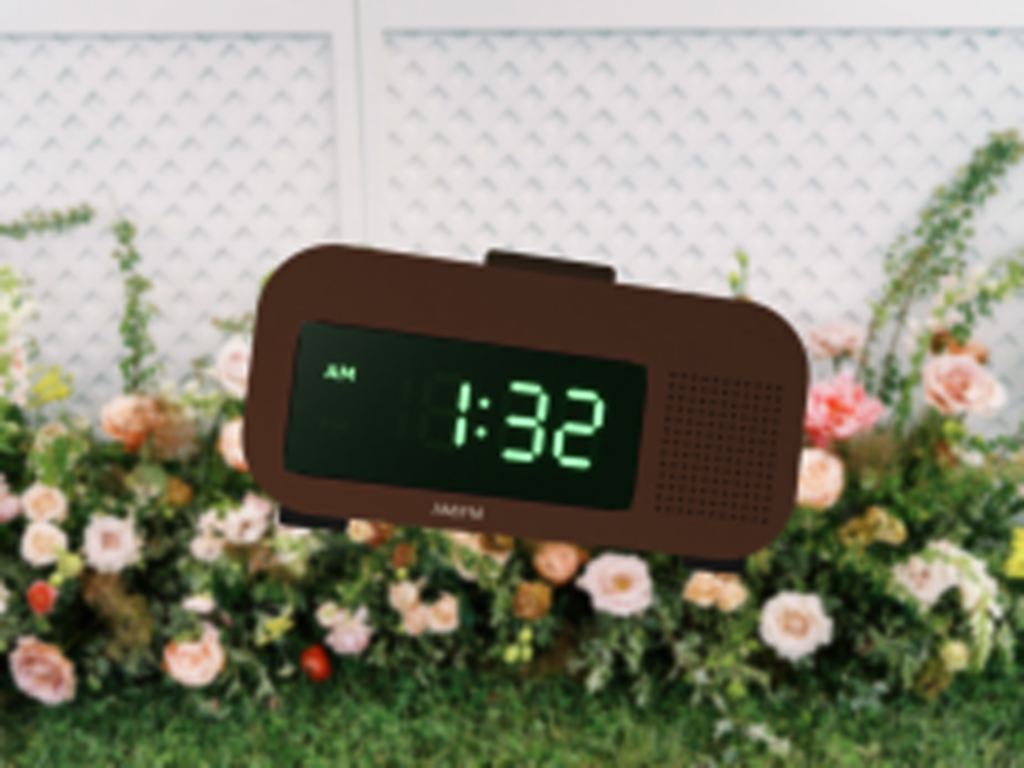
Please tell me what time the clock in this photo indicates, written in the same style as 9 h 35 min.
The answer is 1 h 32 min
